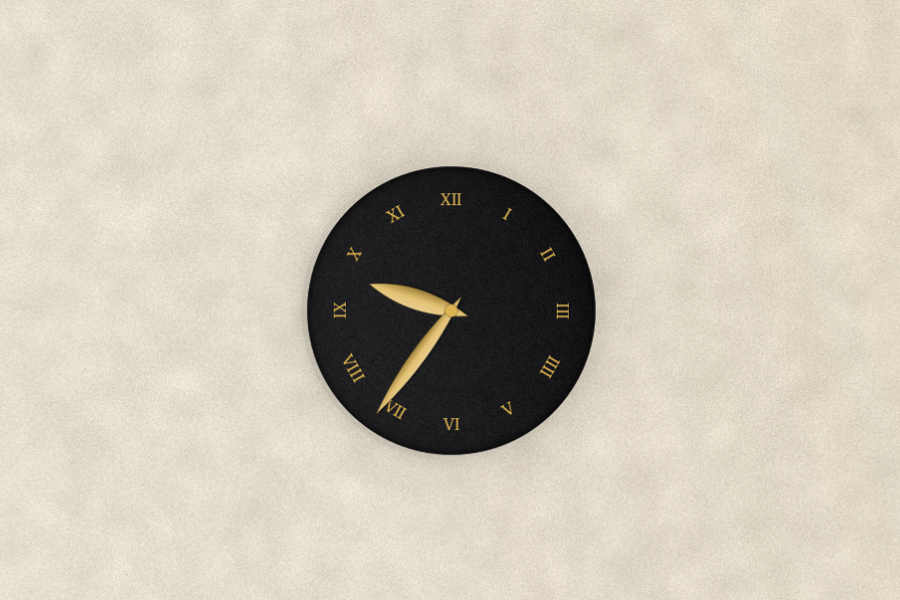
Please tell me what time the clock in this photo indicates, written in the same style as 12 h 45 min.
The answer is 9 h 36 min
